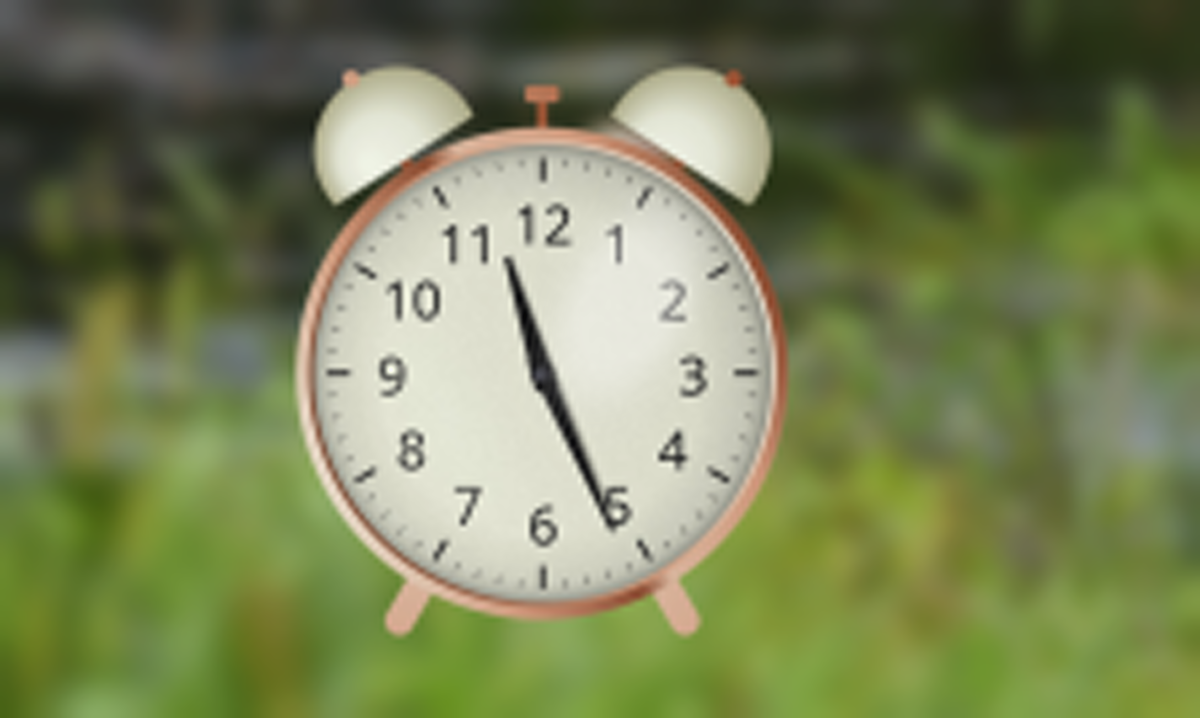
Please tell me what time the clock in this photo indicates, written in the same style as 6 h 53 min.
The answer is 11 h 26 min
